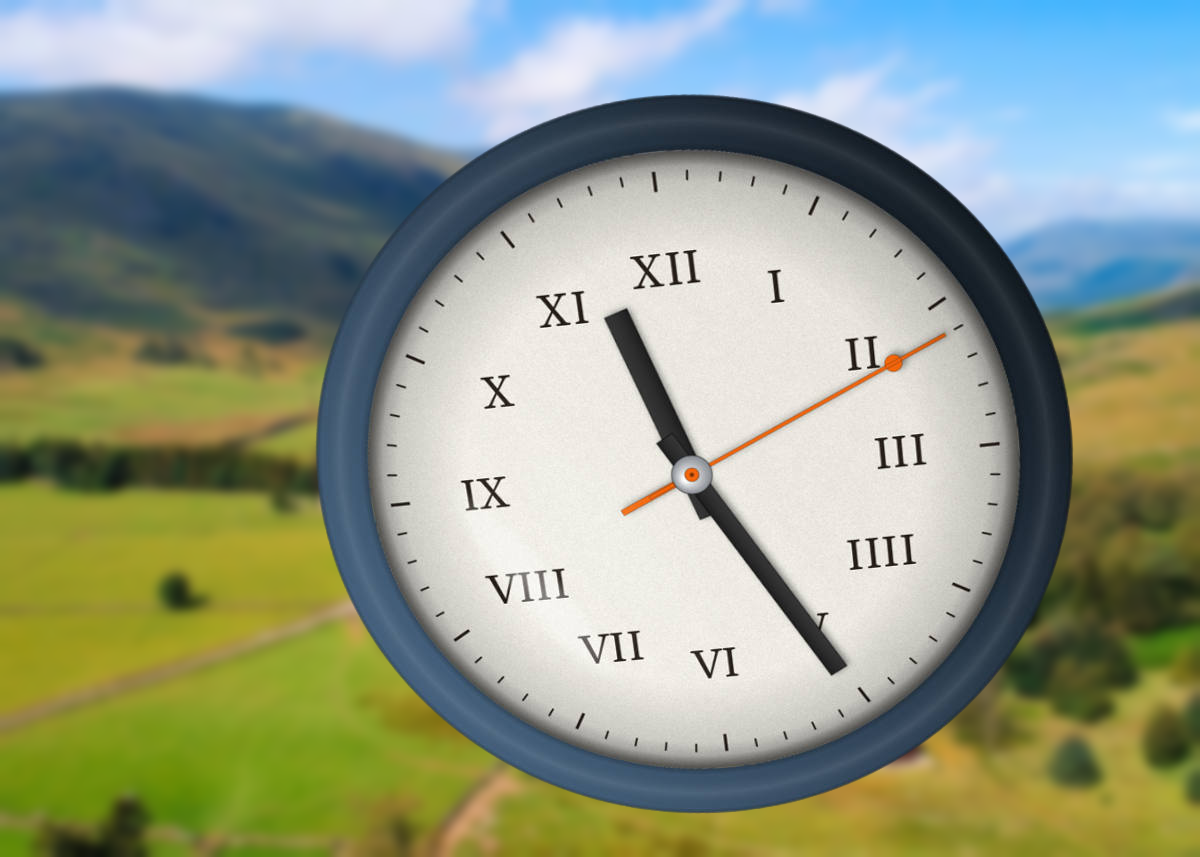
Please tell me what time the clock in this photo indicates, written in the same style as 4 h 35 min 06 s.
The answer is 11 h 25 min 11 s
